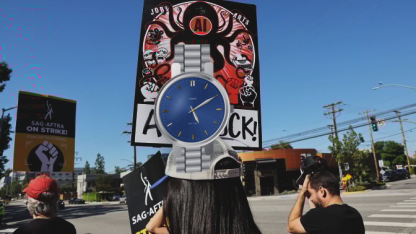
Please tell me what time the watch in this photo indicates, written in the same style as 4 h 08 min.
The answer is 5 h 10 min
